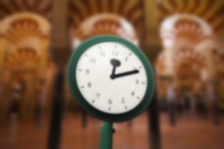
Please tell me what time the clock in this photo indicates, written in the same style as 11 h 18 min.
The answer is 12 h 11 min
